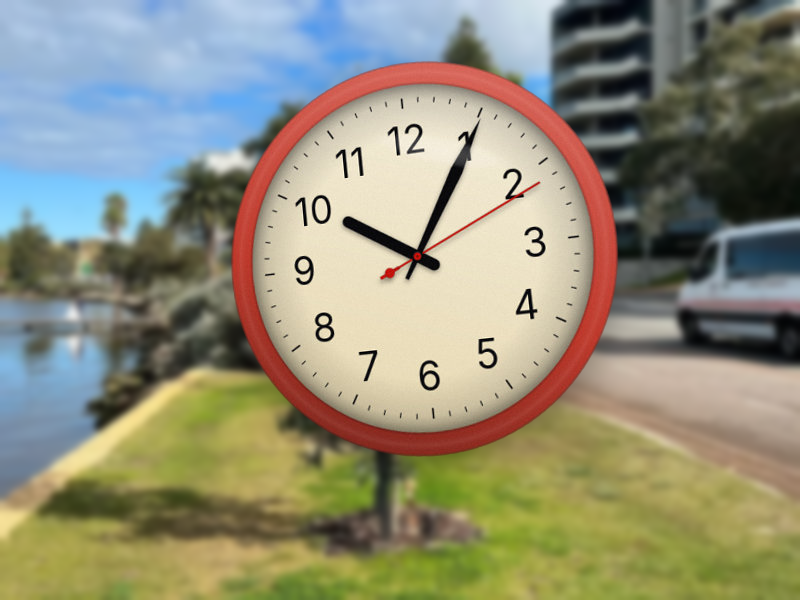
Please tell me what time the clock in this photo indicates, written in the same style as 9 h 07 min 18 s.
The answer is 10 h 05 min 11 s
